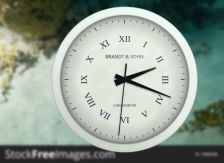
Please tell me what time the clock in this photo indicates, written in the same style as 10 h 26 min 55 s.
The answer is 2 h 18 min 31 s
